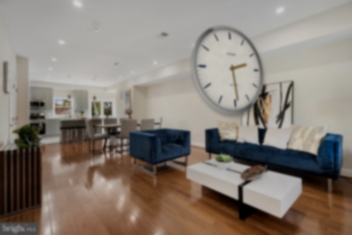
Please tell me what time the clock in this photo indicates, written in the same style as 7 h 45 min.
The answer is 2 h 29 min
